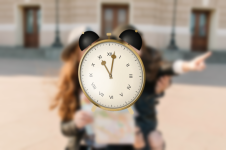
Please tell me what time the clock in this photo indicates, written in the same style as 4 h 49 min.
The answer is 11 h 02 min
